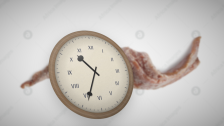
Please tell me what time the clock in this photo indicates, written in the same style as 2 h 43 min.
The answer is 10 h 34 min
